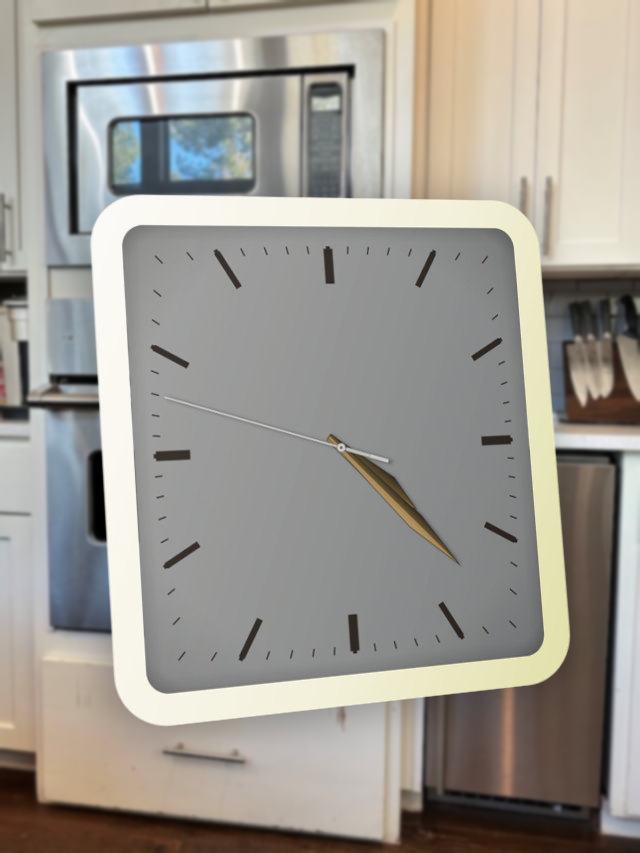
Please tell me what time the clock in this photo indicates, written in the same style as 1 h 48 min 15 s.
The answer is 4 h 22 min 48 s
